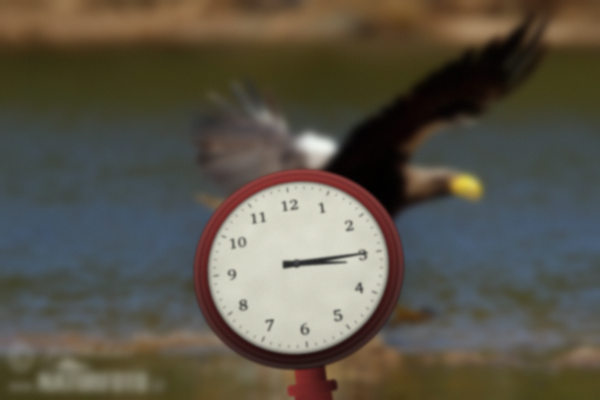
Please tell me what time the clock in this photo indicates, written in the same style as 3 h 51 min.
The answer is 3 h 15 min
